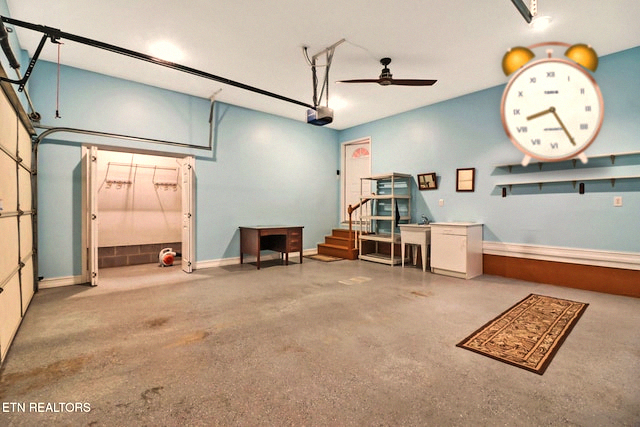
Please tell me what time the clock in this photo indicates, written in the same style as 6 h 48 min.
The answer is 8 h 25 min
